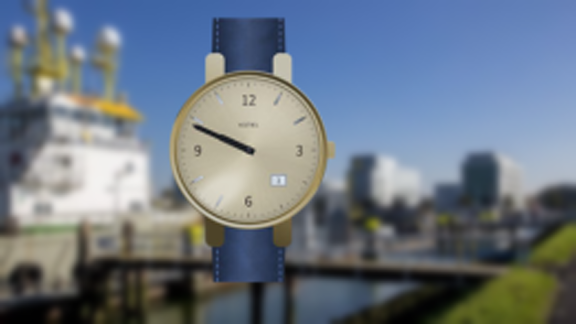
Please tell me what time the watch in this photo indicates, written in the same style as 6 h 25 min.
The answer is 9 h 49 min
